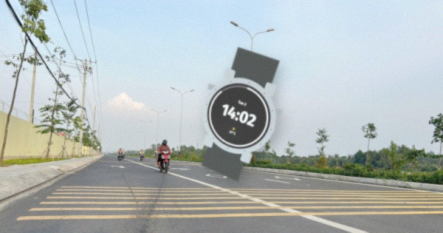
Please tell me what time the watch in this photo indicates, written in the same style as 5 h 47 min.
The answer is 14 h 02 min
